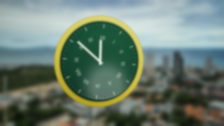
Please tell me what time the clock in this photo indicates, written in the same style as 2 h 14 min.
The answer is 11 h 51 min
